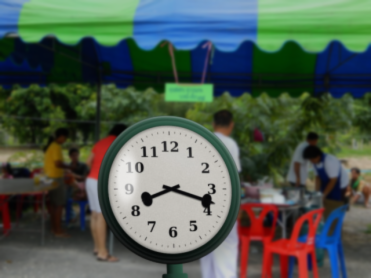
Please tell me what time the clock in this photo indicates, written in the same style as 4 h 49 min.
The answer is 8 h 18 min
